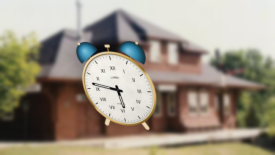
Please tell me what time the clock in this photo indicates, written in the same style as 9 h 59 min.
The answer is 5 h 47 min
